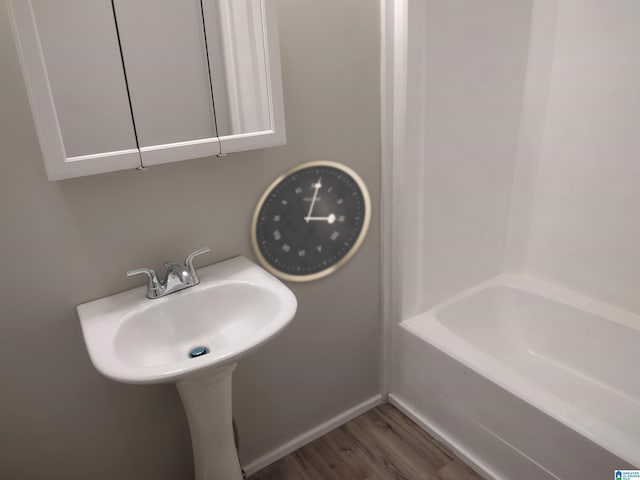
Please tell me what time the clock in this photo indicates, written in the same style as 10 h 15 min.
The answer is 3 h 01 min
